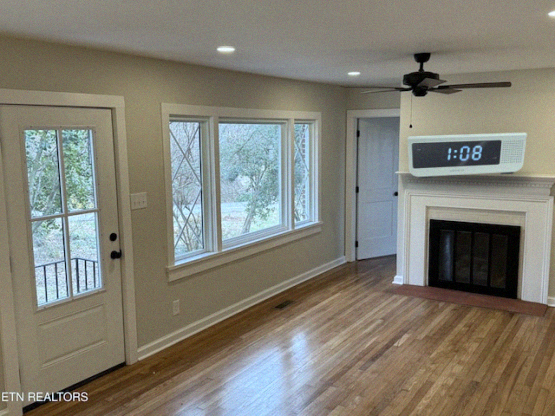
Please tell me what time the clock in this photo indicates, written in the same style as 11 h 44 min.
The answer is 1 h 08 min
